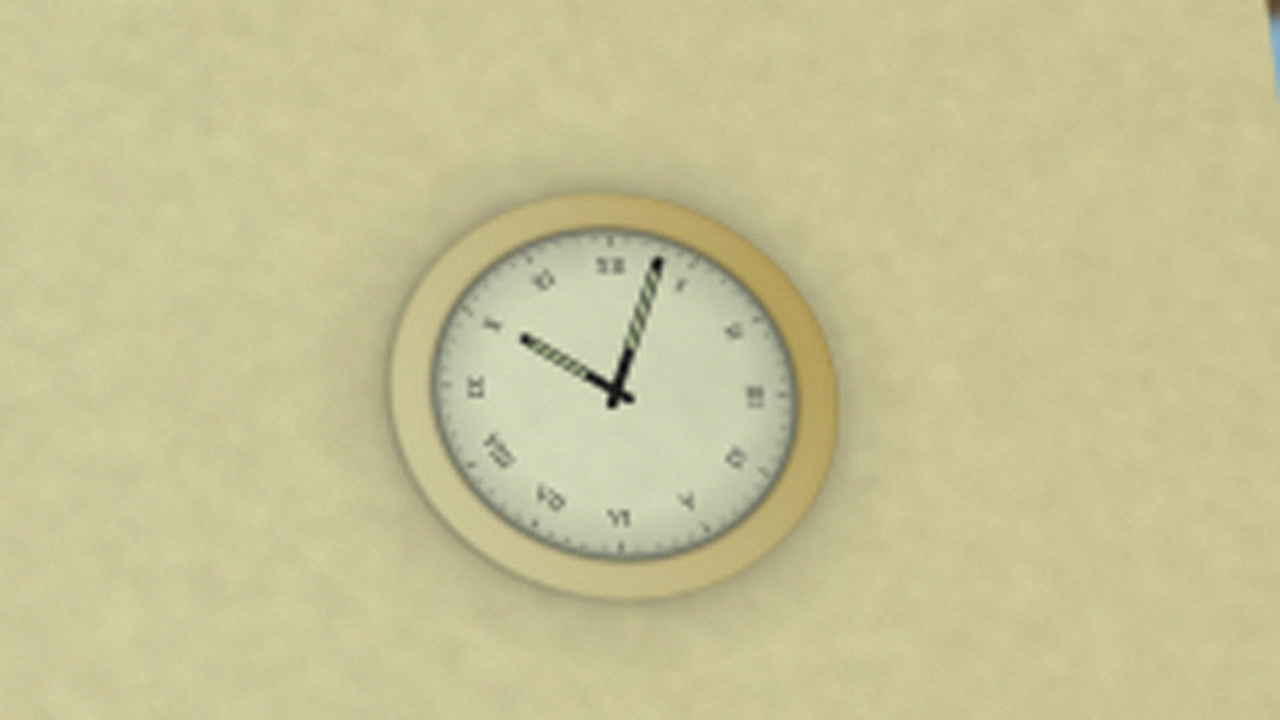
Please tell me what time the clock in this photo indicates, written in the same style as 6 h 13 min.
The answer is 10 h 03 min
